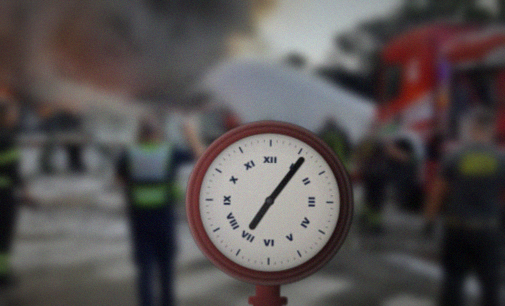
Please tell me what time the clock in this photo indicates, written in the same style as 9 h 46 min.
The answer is 7 h 06 min
